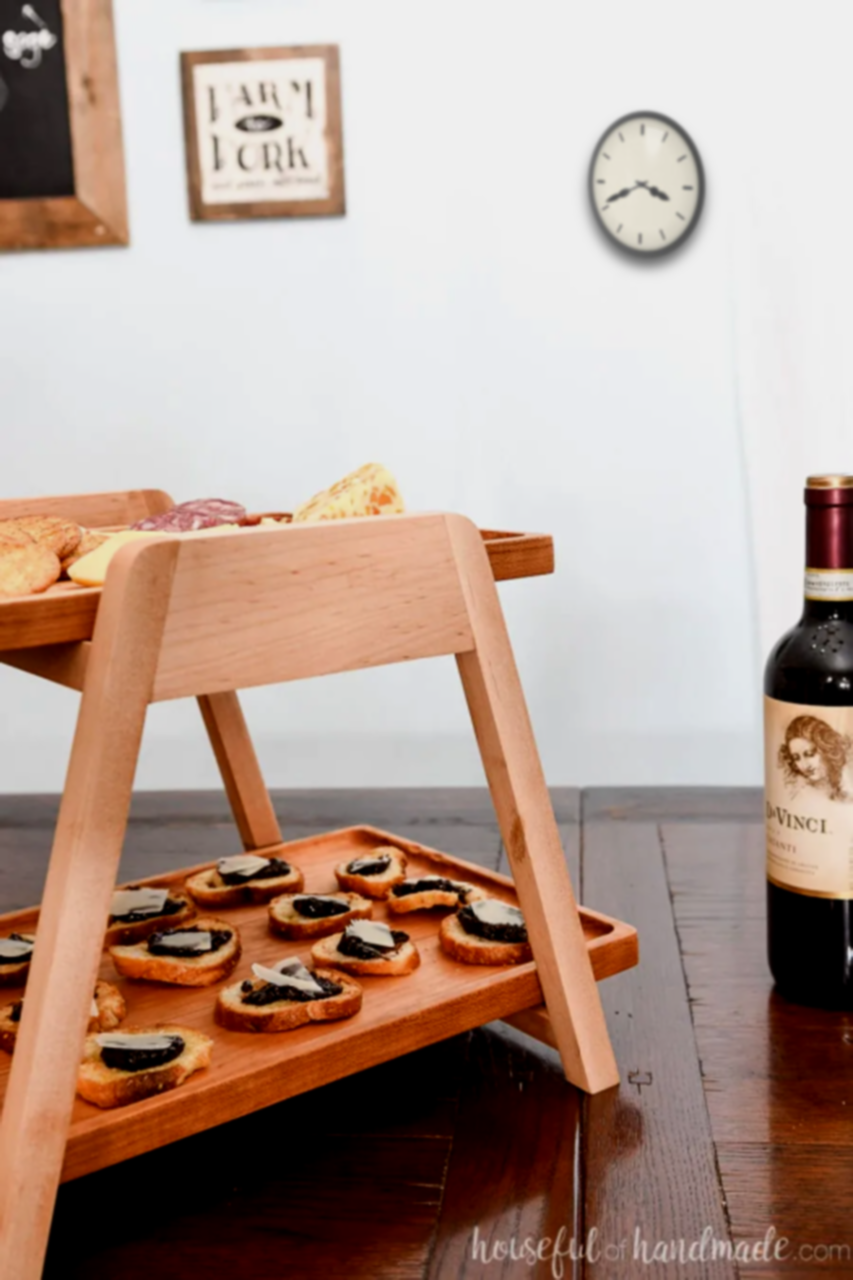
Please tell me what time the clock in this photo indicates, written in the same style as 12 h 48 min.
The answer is 3 h 41 min
